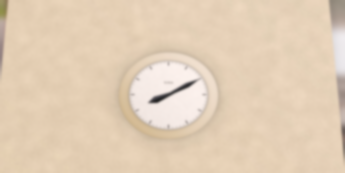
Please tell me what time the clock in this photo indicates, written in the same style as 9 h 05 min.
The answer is 8 h 10 min
